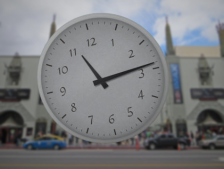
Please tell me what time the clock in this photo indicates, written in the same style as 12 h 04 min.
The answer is 11 h 14 min
